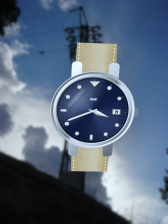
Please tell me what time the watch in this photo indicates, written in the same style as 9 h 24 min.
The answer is 3 h 41 min
